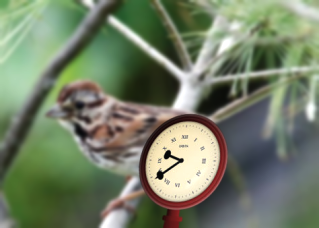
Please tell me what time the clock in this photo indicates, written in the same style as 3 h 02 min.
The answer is 9 h 39 min
